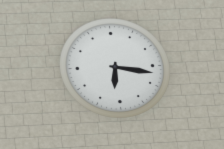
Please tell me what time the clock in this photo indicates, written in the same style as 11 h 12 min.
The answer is 6 h 17 min
